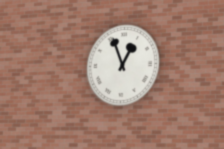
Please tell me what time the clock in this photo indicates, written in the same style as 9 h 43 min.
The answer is 12 h 56 min
